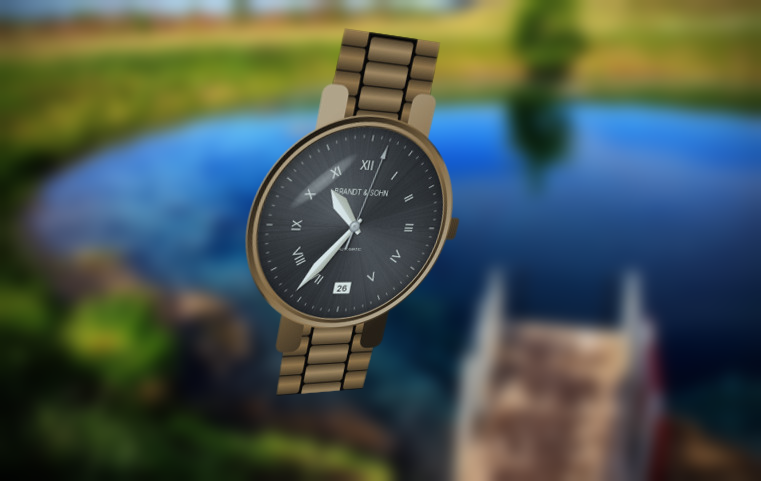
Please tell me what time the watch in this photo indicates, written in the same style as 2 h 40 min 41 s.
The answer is 10 h 36 min 02 s
